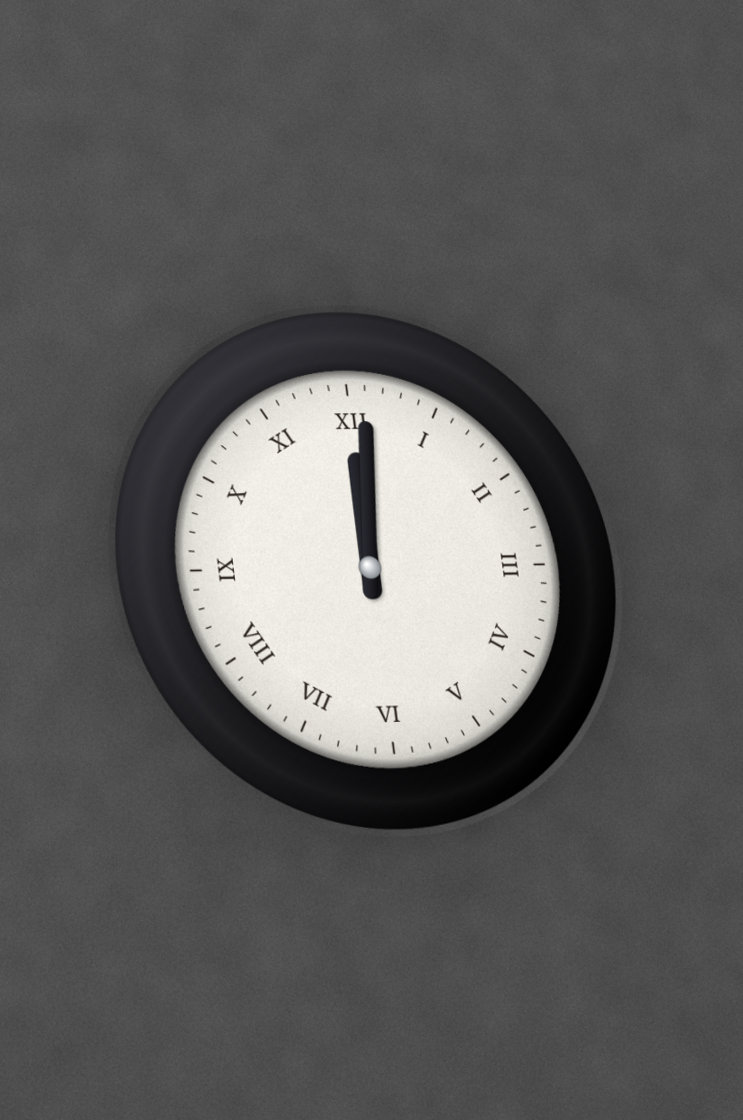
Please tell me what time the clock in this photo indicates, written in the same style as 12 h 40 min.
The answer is 12 h 01 min
